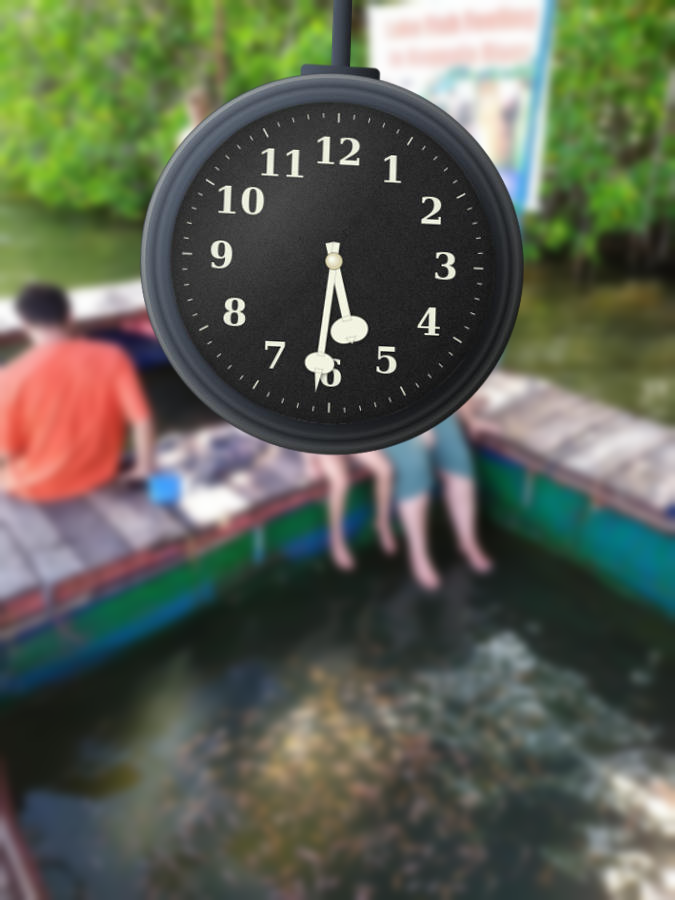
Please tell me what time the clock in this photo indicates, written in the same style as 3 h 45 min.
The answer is 5 h 31 min
